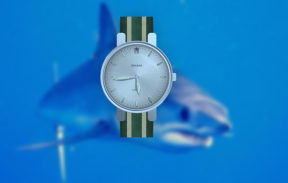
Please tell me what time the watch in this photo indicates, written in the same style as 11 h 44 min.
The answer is 5 h 44 min
